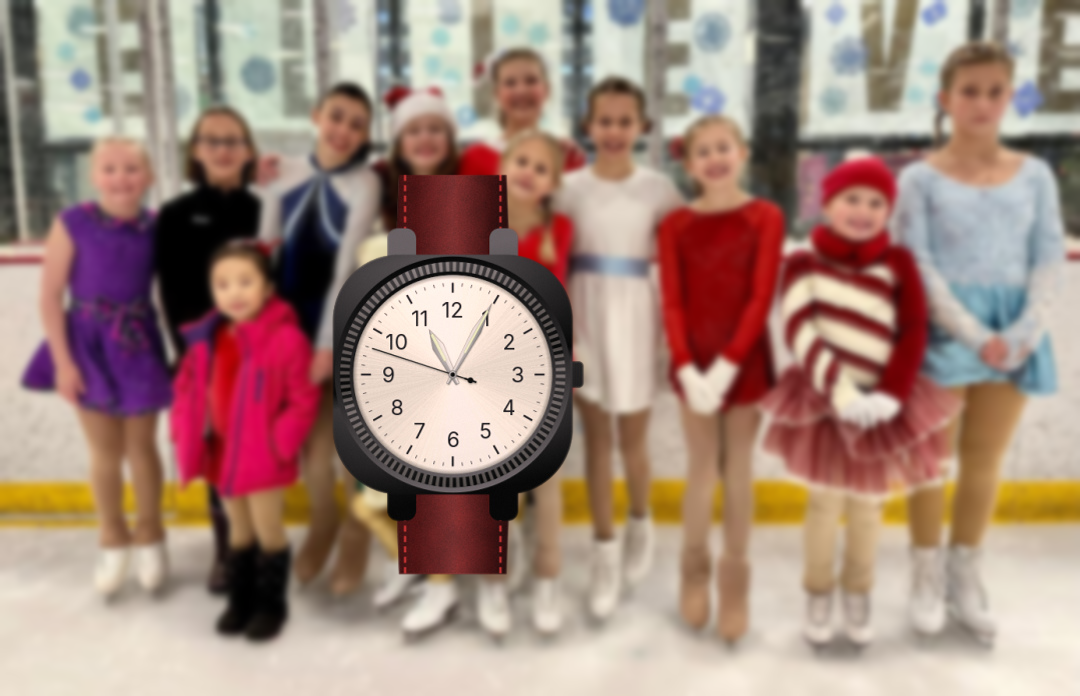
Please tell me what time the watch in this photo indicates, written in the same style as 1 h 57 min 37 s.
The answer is 11 h 04 min 48 s
